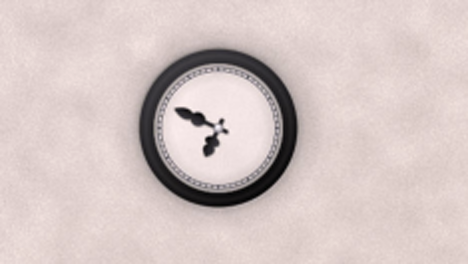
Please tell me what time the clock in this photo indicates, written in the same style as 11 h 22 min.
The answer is 6 h 49 min
